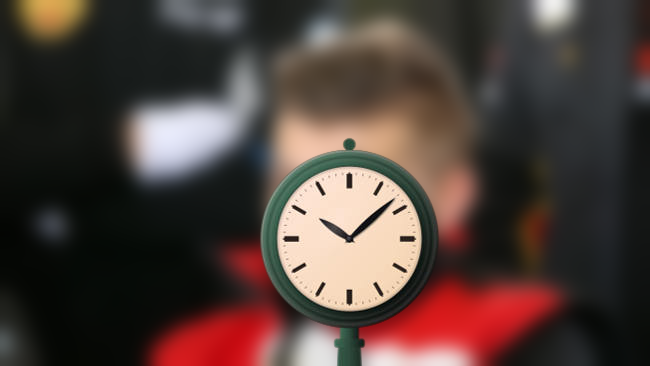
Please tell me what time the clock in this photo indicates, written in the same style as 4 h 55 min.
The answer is 10 h 08 min
